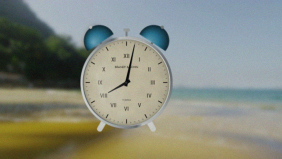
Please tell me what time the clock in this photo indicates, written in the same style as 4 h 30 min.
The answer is 8 h 02 min
